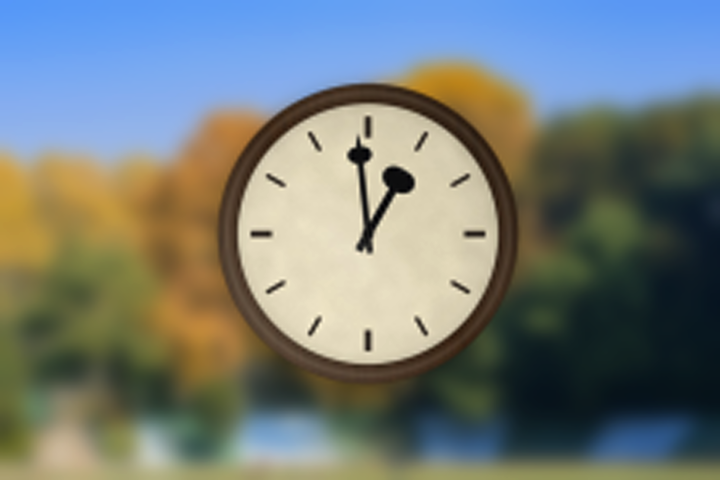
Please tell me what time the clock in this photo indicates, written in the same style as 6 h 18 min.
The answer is 12 h 59 min
